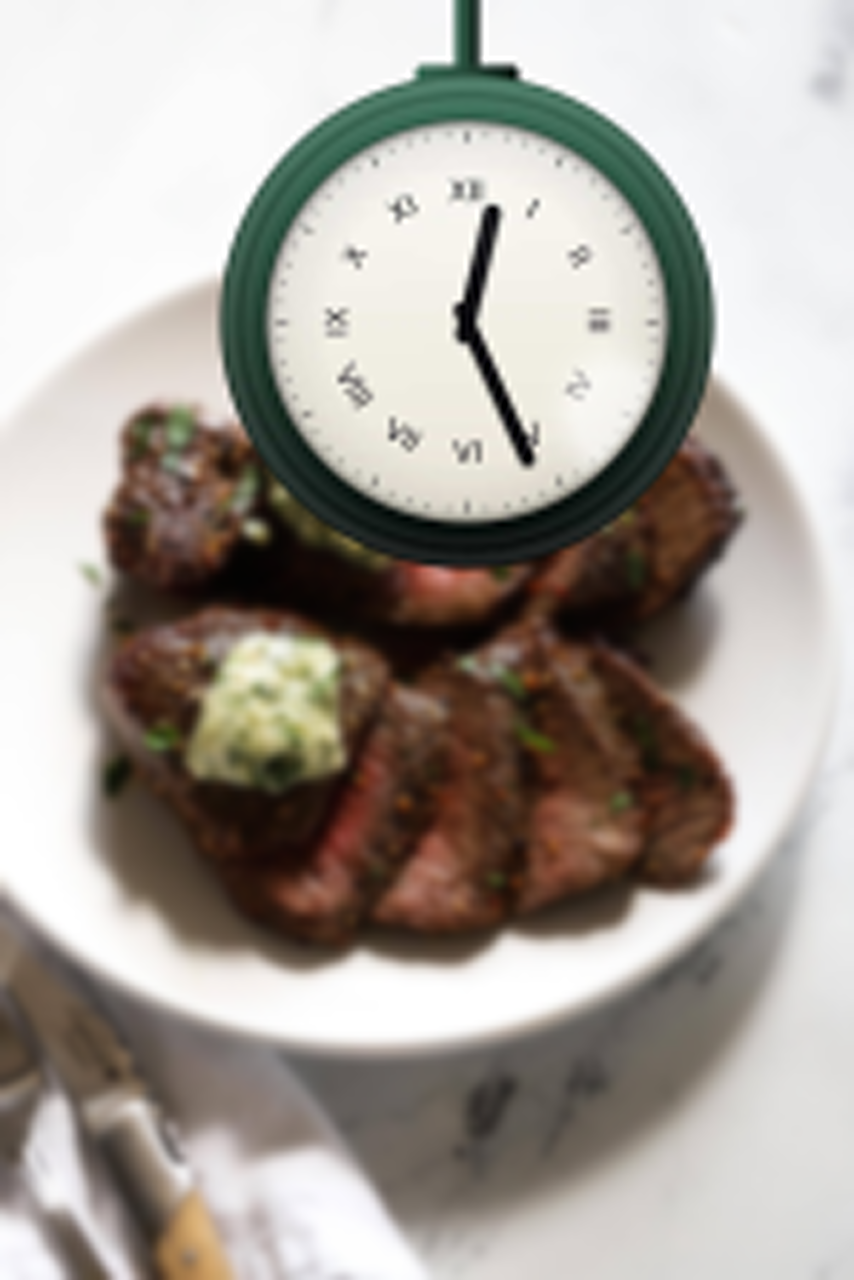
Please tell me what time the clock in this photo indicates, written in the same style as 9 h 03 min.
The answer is 12 h 26 min
